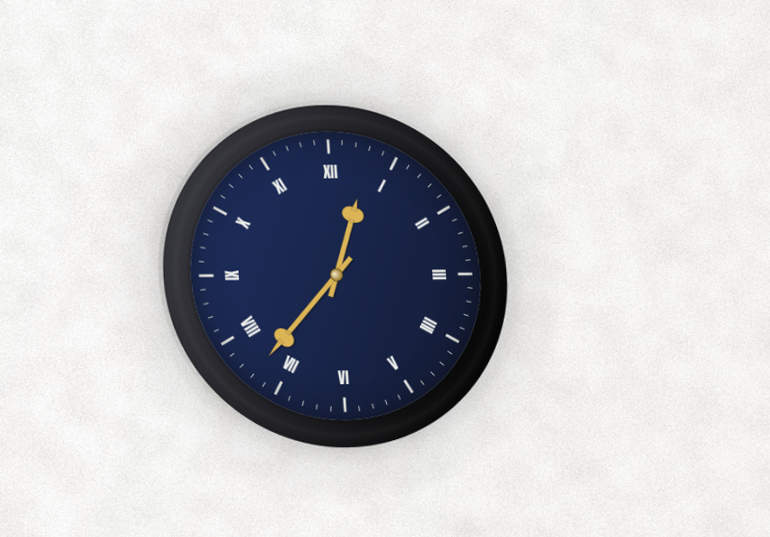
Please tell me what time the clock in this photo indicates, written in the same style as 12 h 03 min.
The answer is 12 h 37 min
